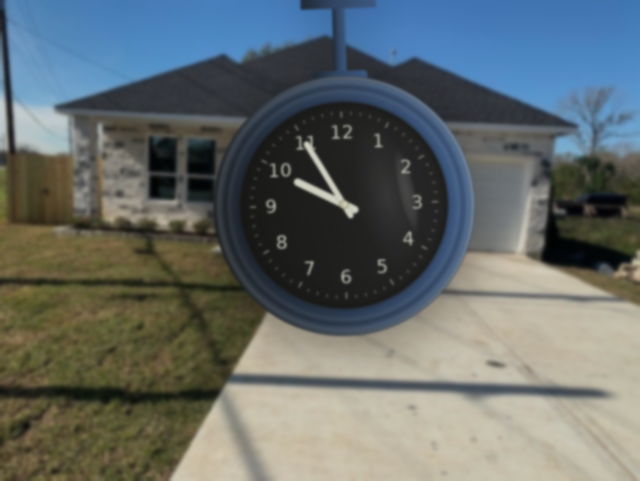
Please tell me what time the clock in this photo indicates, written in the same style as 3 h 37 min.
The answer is 9 h 55 min
